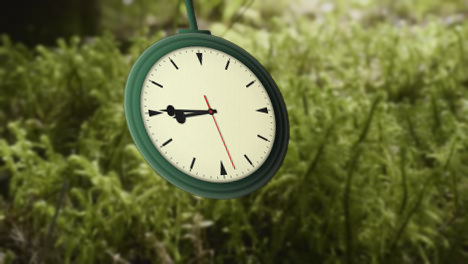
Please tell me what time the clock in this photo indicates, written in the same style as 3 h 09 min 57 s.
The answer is 8 h 45 min 28 s
